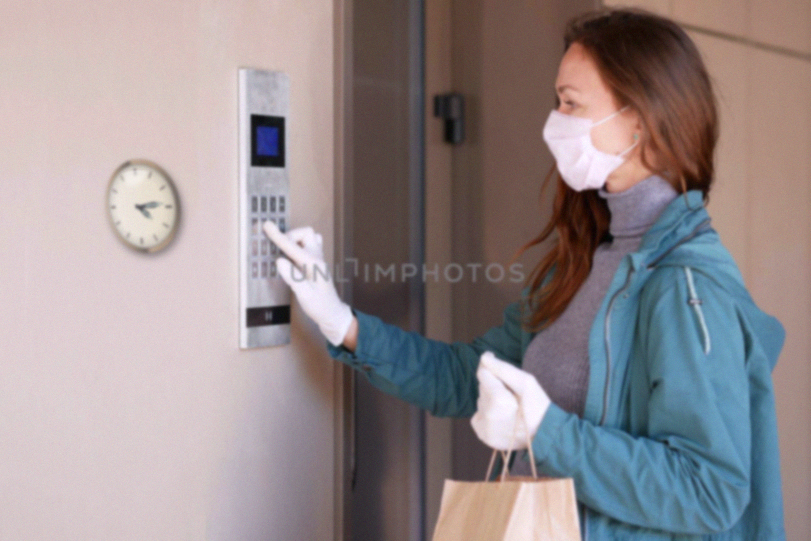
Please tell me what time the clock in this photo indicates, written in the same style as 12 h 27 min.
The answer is 4 h 14 min
